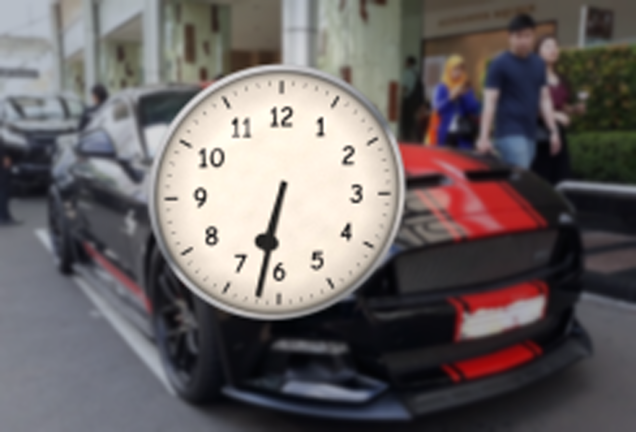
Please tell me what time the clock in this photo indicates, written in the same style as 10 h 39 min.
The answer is 6 h 32 min
